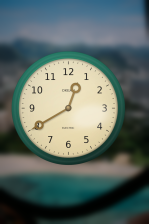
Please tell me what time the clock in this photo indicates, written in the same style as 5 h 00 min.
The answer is 12 h 40 min
